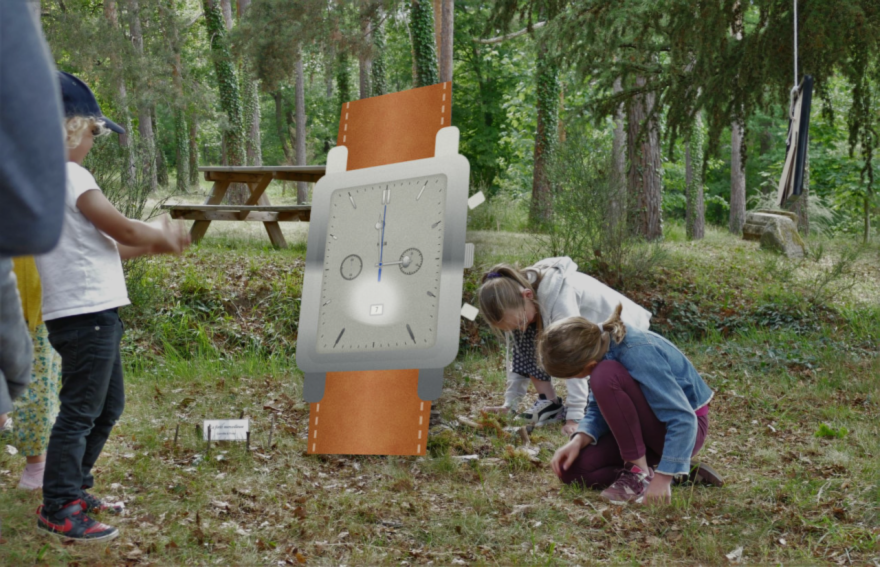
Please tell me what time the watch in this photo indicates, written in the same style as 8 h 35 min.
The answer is 2 h 59 min
